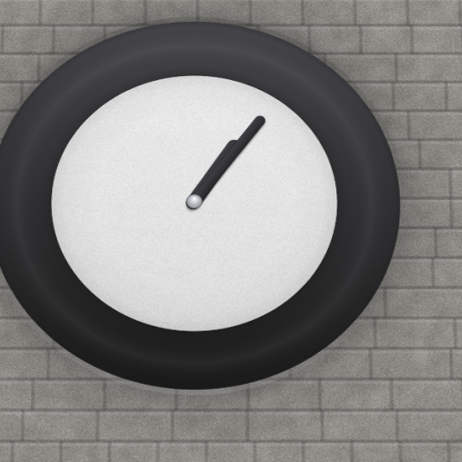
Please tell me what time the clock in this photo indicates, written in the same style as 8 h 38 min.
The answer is 1 h 06 min
